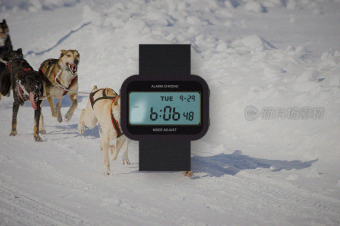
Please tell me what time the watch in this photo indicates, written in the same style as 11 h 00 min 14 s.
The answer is 6 h 06 min 48 s
